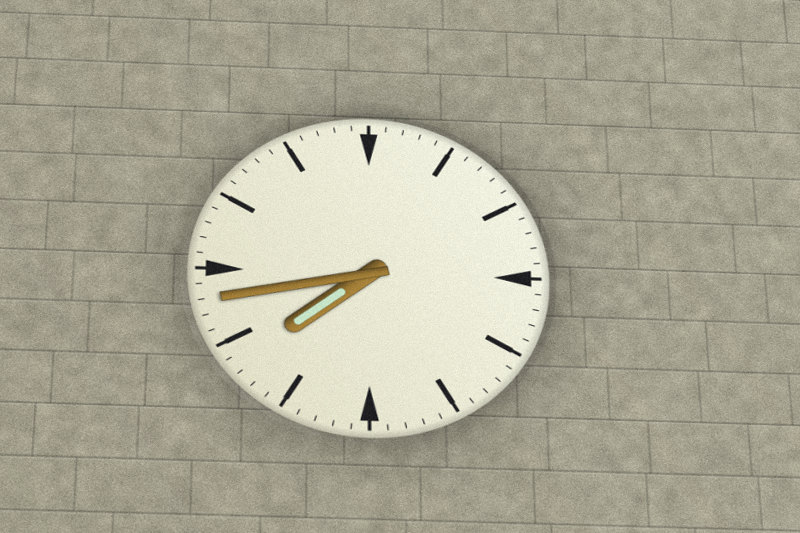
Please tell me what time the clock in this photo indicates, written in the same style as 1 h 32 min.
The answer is 7 h 43 min
